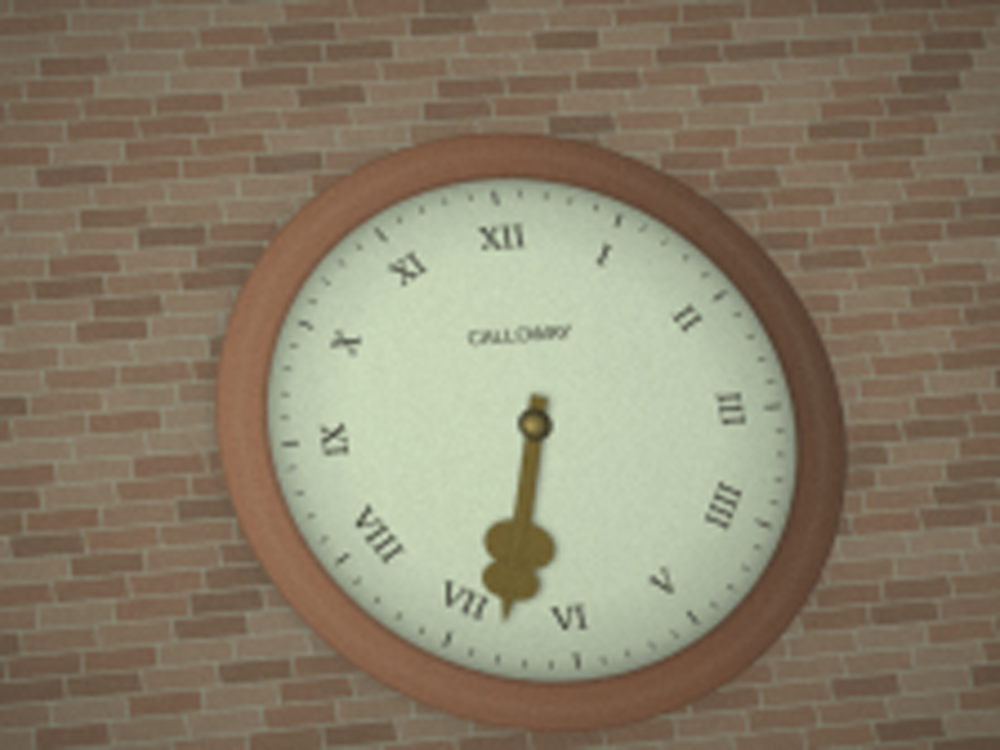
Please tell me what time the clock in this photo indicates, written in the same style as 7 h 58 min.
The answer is 6 h 33 min
